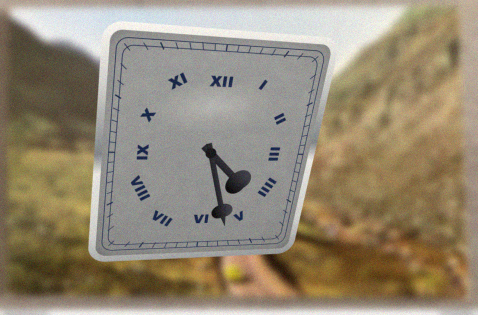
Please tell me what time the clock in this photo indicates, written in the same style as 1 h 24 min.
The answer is 4 h 27 min
